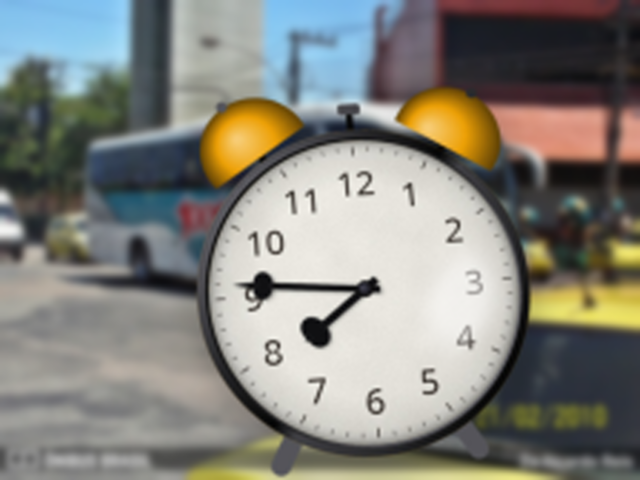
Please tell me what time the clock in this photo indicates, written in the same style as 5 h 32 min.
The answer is 7 h 46 min
